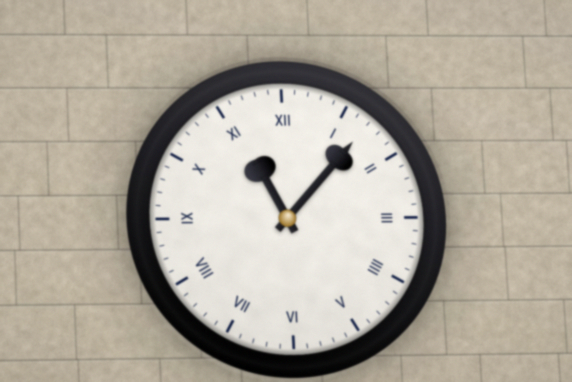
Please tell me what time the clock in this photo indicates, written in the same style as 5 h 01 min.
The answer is 11 h 07 min
